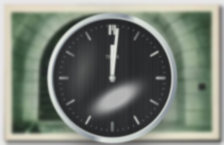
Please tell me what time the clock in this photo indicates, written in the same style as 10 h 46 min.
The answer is 12 h 01 min
